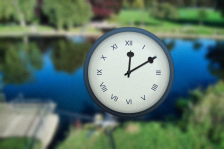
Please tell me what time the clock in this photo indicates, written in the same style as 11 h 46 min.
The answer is 12 h 10 min
